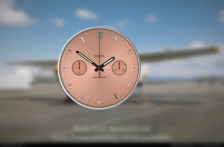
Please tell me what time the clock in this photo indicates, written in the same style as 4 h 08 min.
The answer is 1 h 51 min
